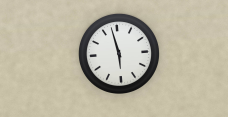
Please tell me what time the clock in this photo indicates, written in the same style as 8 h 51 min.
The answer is 5 h 58 min
